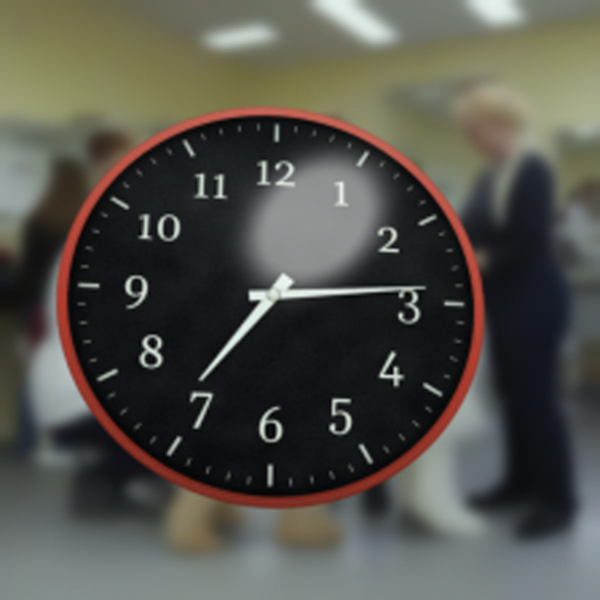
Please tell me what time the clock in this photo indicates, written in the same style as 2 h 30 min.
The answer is 7 h 14 min
